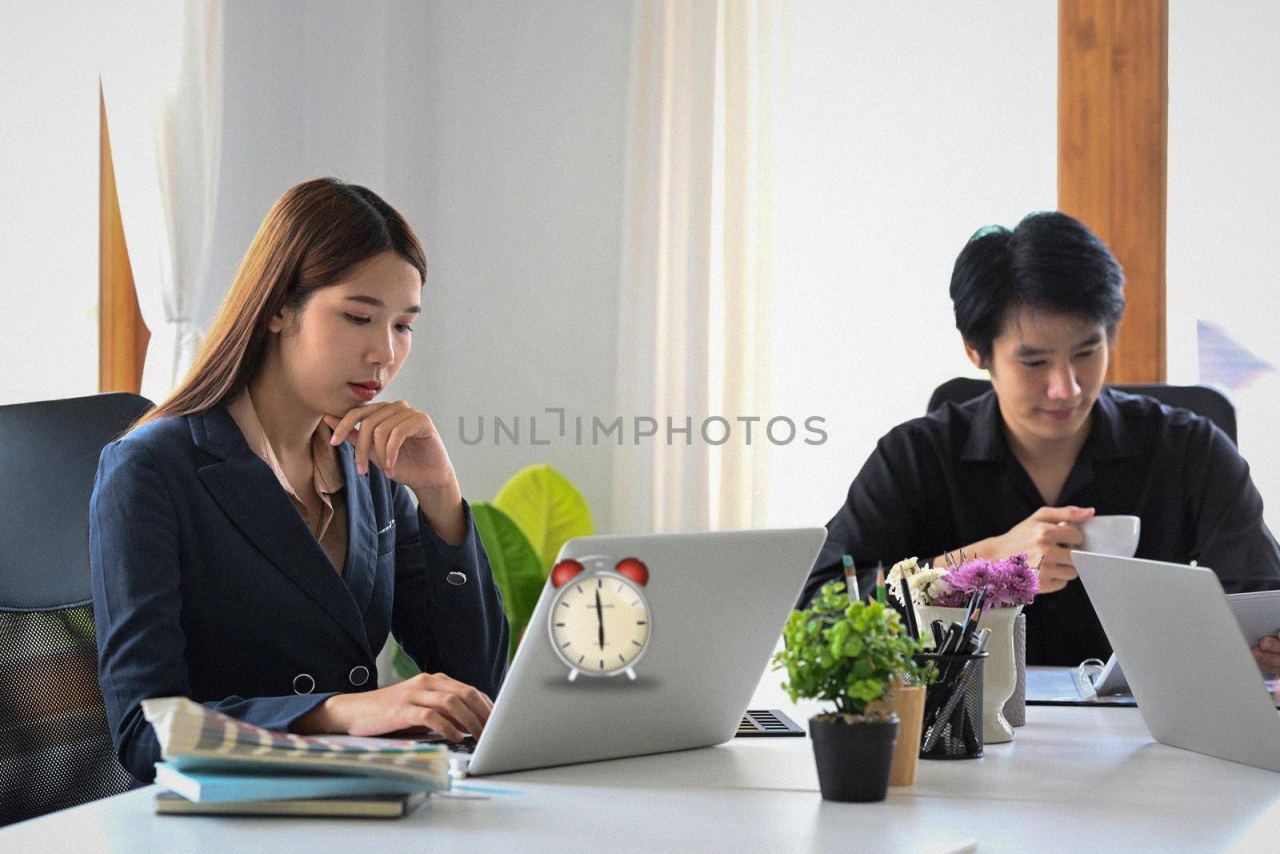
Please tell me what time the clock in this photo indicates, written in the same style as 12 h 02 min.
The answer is 5 h 59 min
